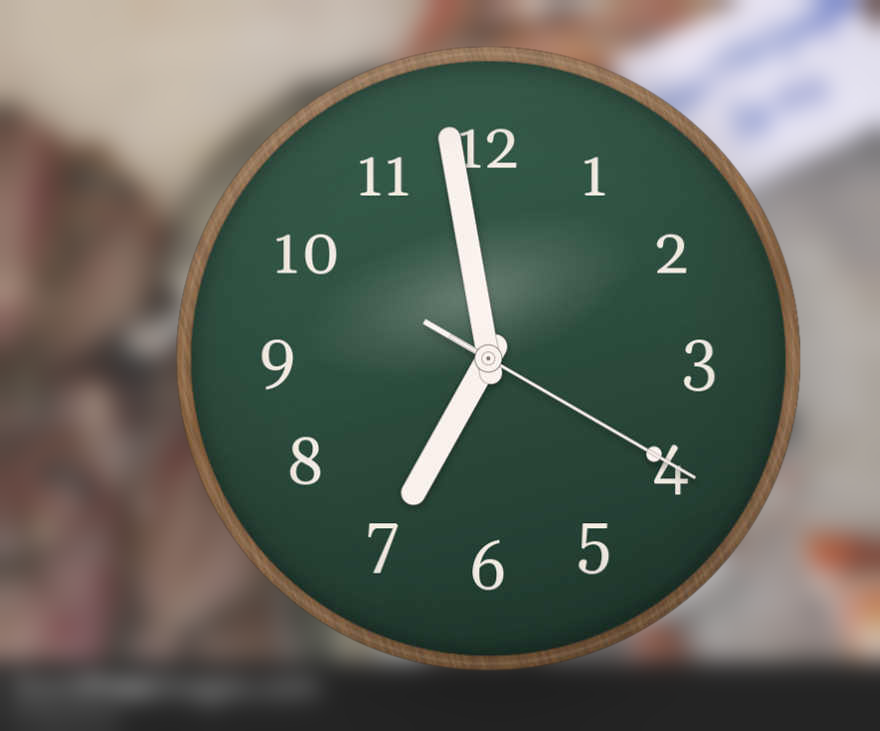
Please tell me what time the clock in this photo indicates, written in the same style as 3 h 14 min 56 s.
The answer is 6 h 58 min 20 s
